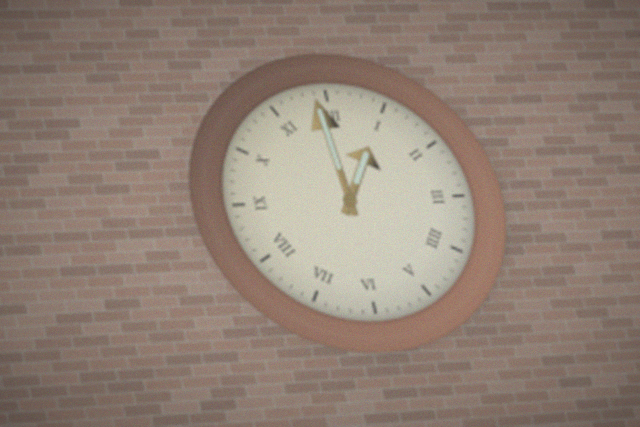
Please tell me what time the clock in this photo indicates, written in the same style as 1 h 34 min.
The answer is 12 h 59 min
